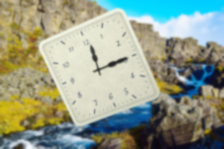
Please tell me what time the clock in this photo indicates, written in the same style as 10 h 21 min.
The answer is 12 h 15 min
